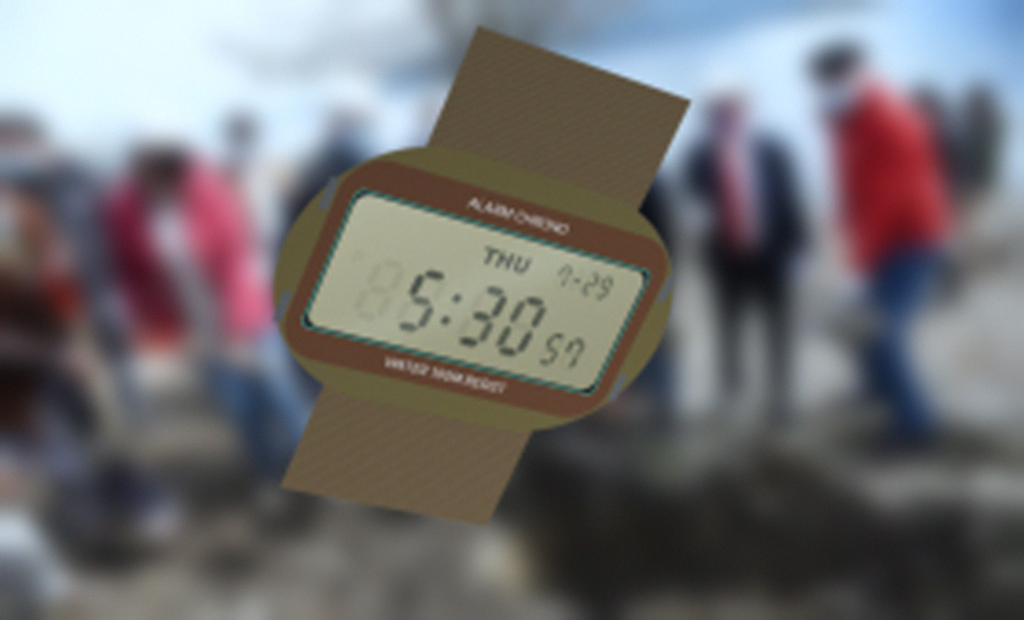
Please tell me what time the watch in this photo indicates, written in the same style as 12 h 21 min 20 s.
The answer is 5 h 30 min 57 s
